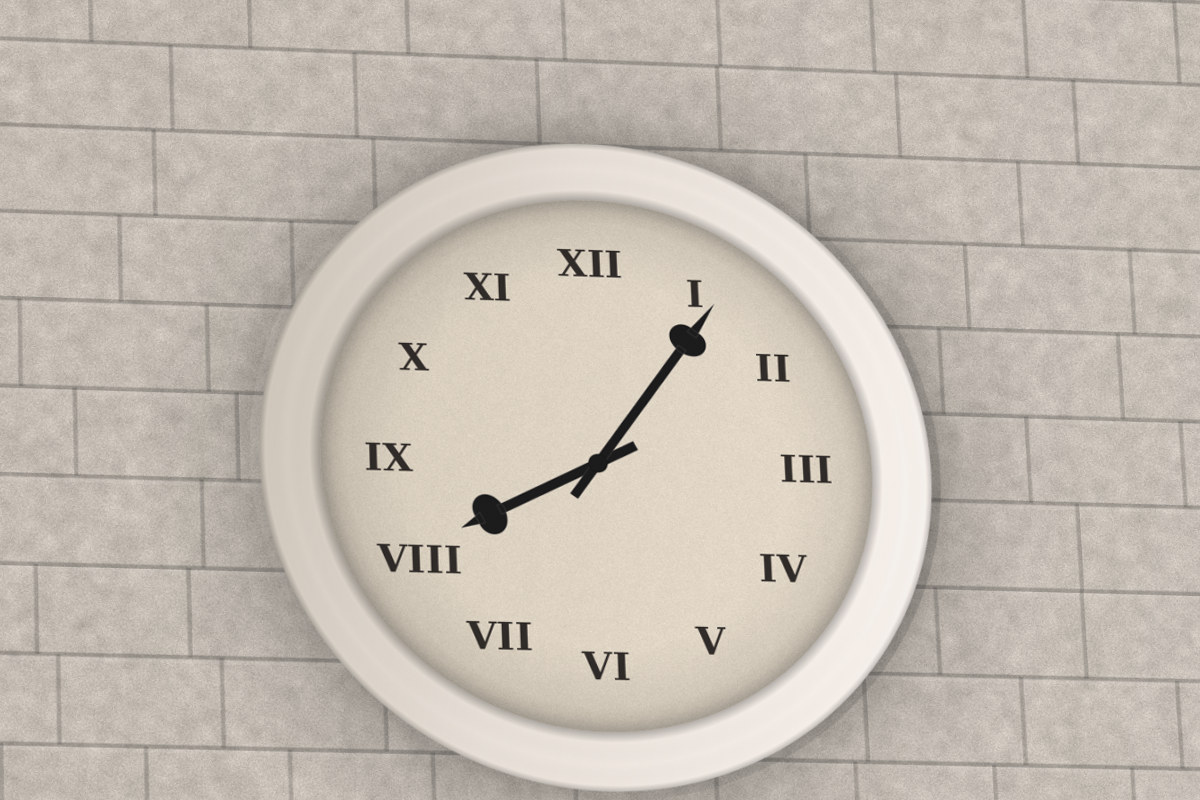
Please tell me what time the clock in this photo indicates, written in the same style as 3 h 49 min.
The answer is 8 h 06 min
